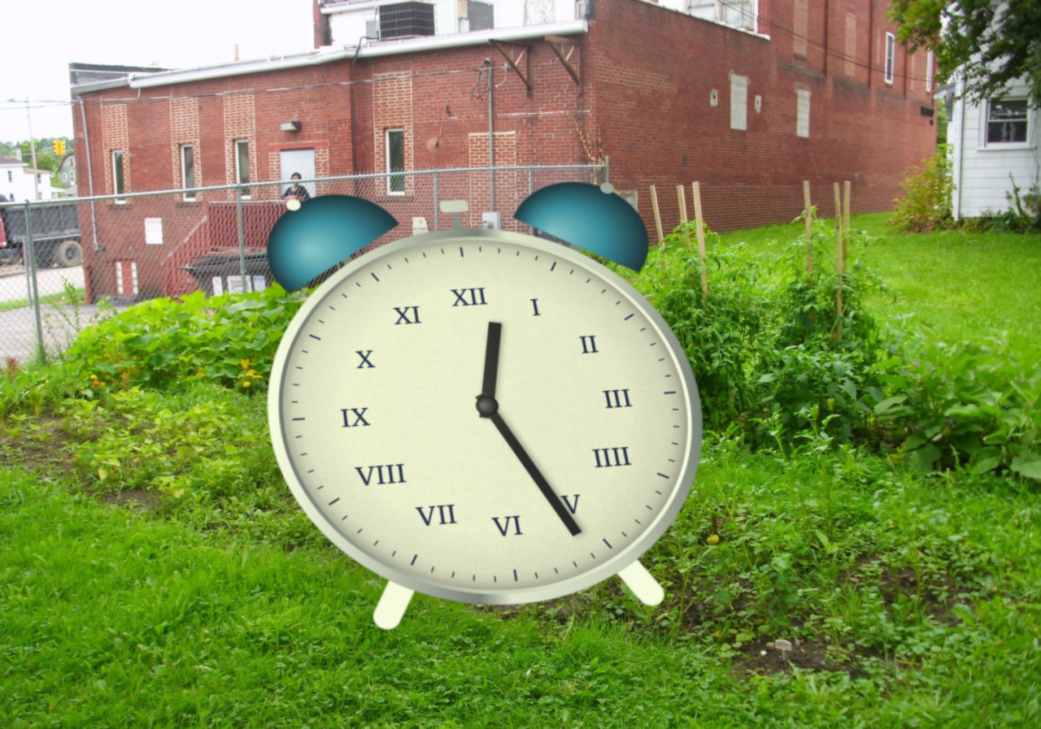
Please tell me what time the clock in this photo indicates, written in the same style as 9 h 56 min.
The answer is 12 h 26 min
